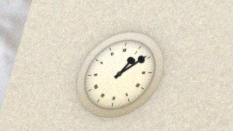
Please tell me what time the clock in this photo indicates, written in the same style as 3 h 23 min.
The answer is 1 h 09 min
